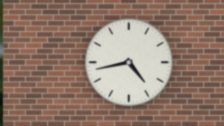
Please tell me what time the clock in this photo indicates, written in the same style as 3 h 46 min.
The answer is 4 h 43 min
